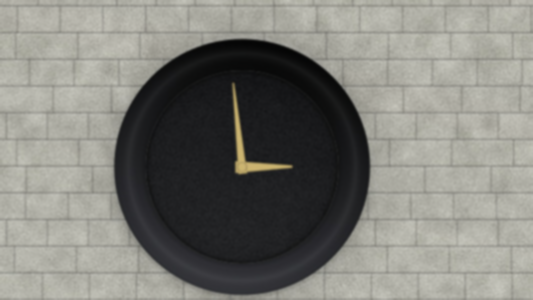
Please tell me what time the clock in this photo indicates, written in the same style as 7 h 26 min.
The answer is 2 h 59 min
